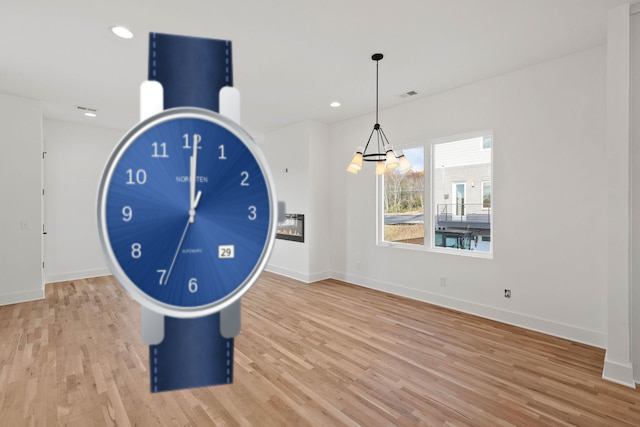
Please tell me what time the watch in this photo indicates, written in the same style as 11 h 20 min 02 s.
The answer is 12 h 00 min 34 s
